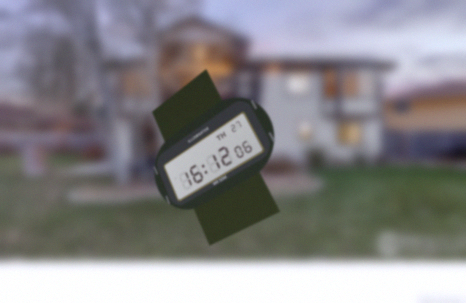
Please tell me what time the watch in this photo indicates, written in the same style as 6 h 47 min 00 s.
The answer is 16 h 12 min 06 s
